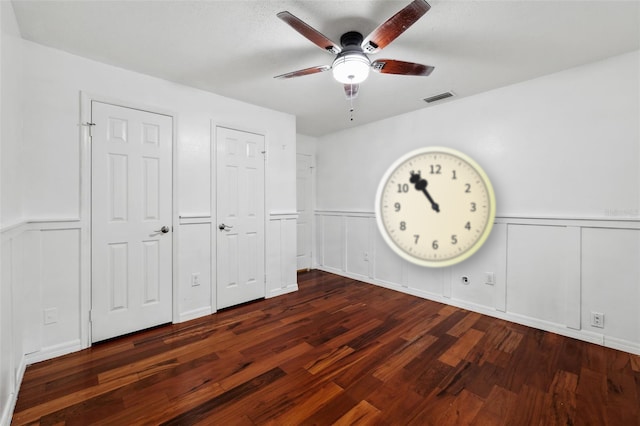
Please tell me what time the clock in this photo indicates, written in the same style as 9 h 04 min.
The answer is 10 h 54 min
